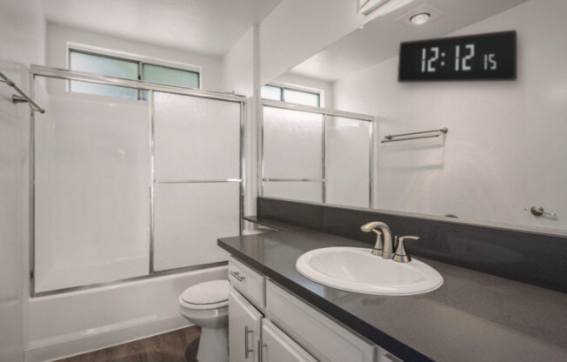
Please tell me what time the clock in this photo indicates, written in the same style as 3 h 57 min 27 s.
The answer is 12 h 12 min 15 s
